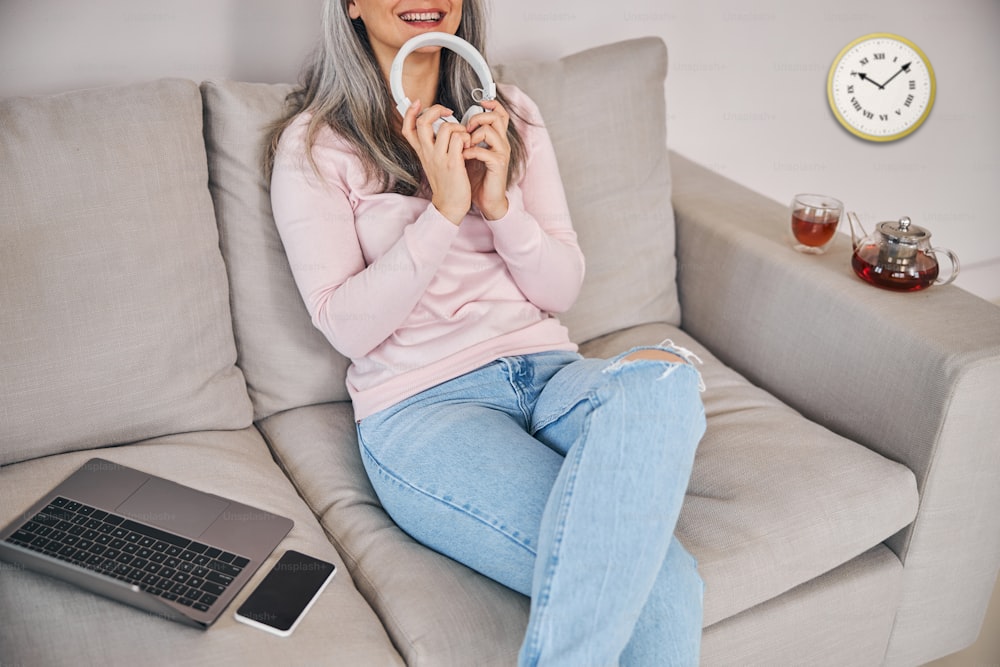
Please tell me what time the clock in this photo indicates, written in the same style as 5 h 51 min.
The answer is 10 h 09 min
